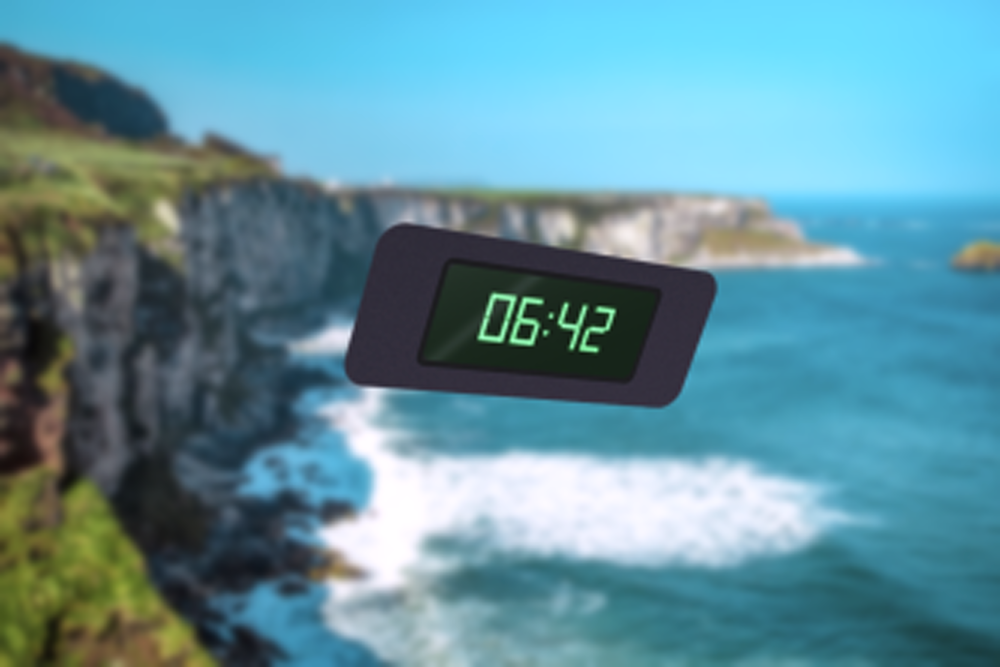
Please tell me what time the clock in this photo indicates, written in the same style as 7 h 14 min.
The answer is 6 h 42 min
